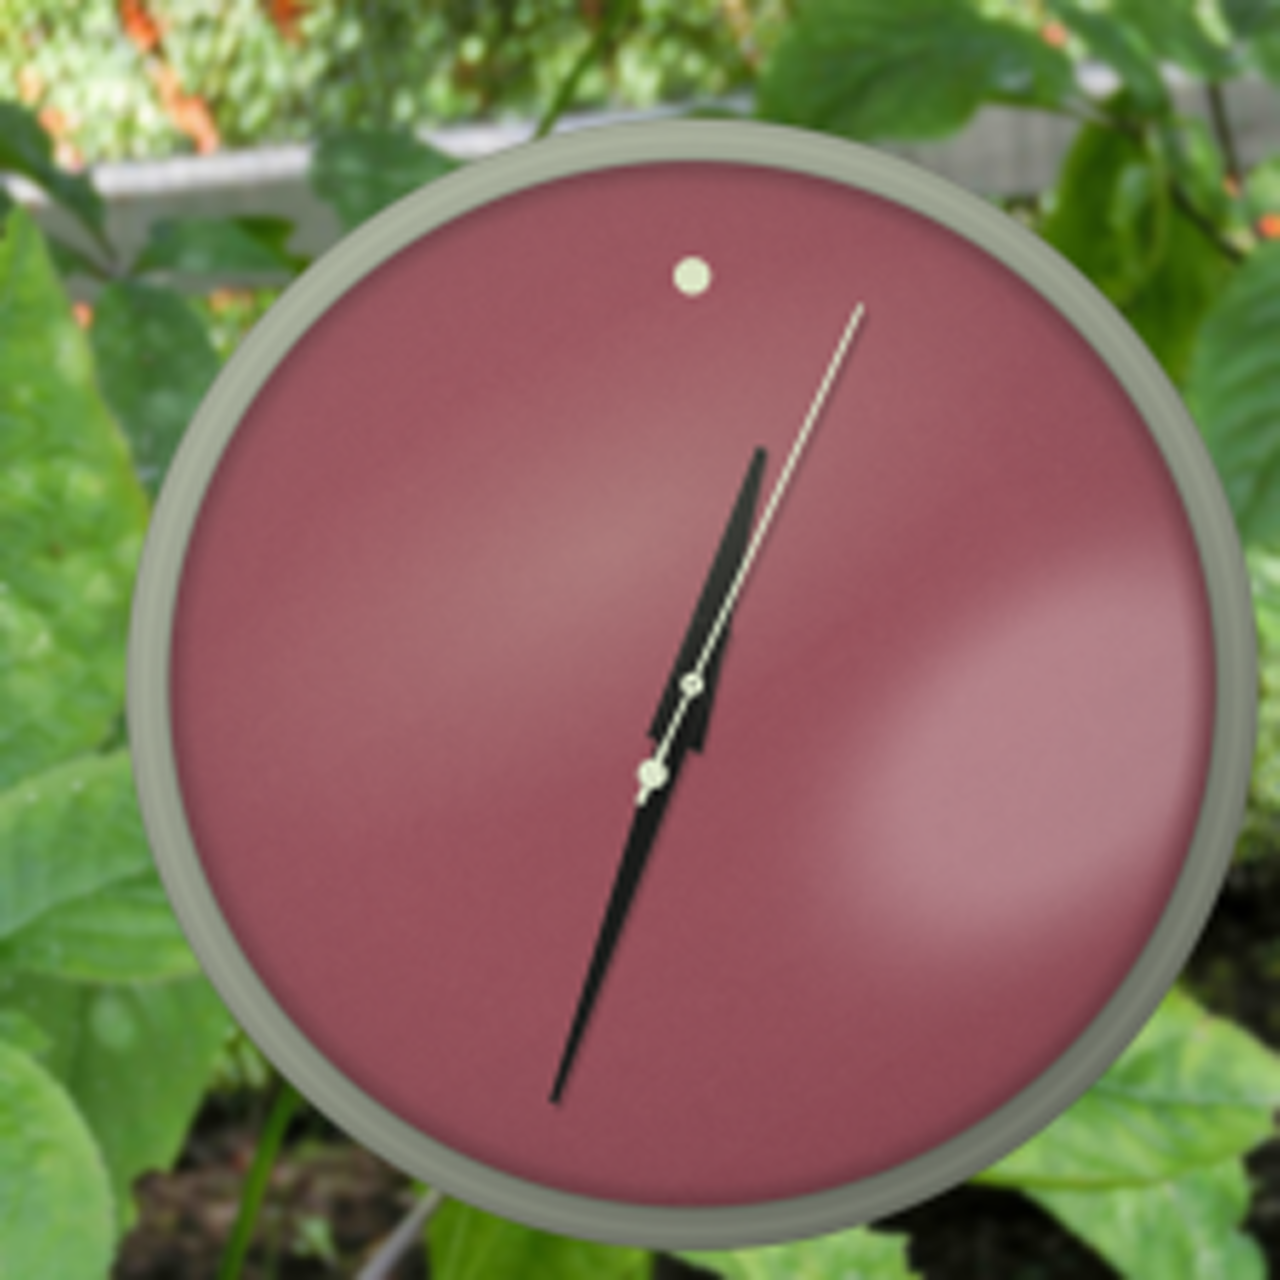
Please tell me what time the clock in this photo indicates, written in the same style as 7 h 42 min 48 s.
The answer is 12 h 33 min 04 s
